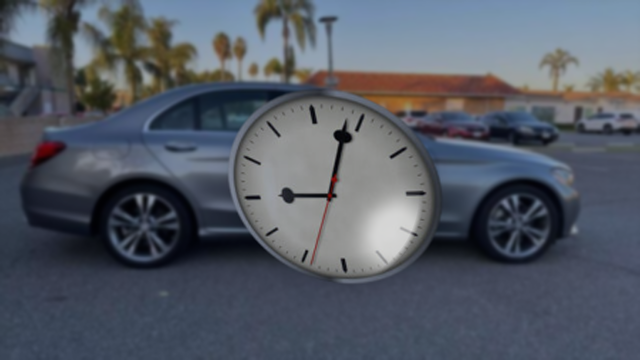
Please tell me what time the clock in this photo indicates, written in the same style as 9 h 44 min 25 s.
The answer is 9 h 03 min 34 s
